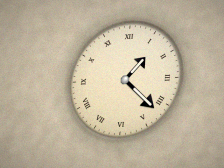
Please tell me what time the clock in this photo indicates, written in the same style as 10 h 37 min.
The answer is 1 h 22 min
